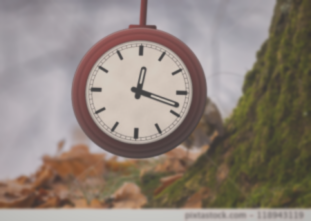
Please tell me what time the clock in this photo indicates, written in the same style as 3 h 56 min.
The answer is 12 h 18 min
